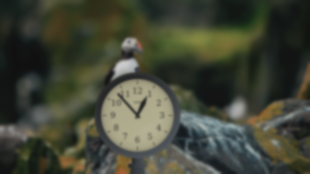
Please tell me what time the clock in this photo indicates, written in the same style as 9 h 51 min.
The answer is 12 h 53 min
